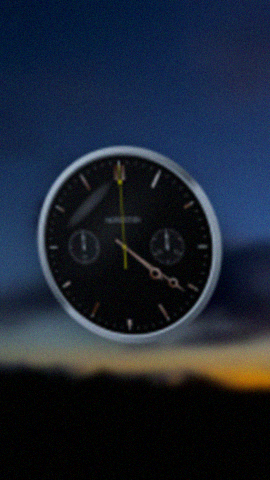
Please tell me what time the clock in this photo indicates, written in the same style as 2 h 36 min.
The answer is 4 h 21 min
